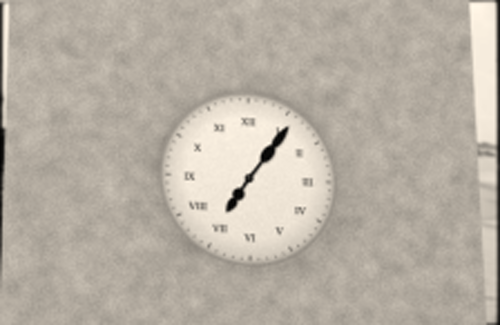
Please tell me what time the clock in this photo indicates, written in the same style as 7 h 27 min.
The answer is 7 h 06 min
